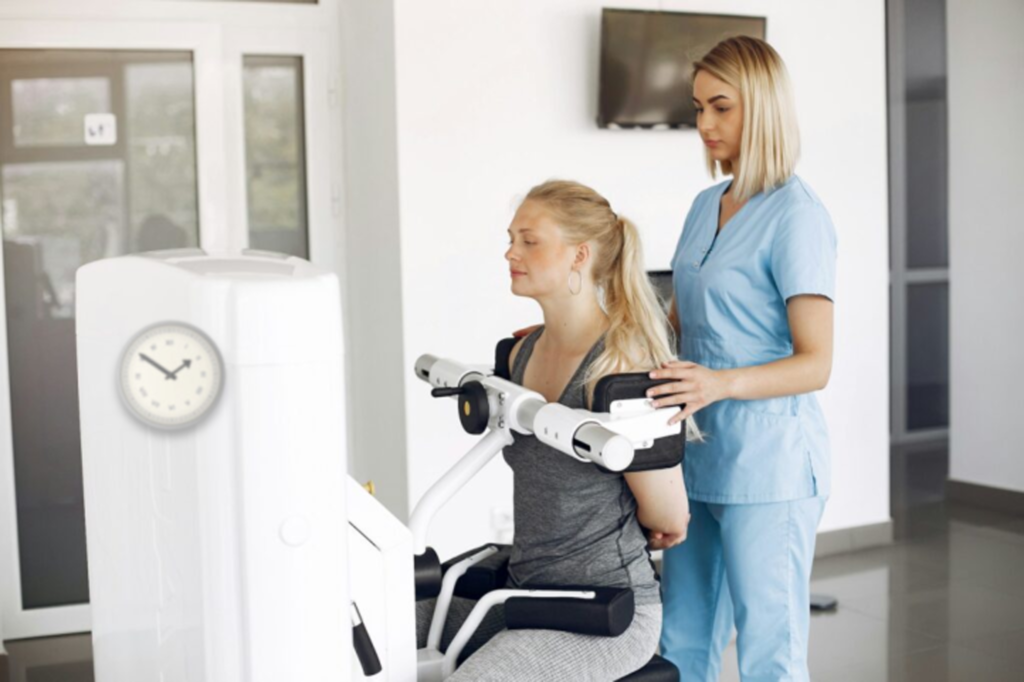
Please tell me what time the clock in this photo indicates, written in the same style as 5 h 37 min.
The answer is 1 h 51 min
